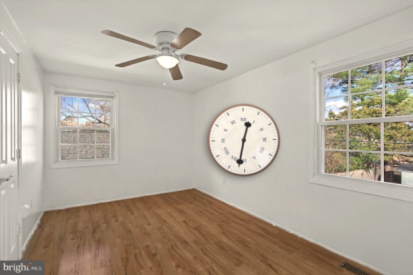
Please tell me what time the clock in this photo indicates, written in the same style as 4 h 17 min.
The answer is 12 h 32 min
